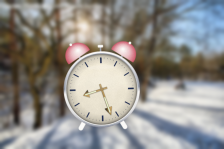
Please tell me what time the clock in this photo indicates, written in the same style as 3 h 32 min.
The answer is 8 h 27 min
